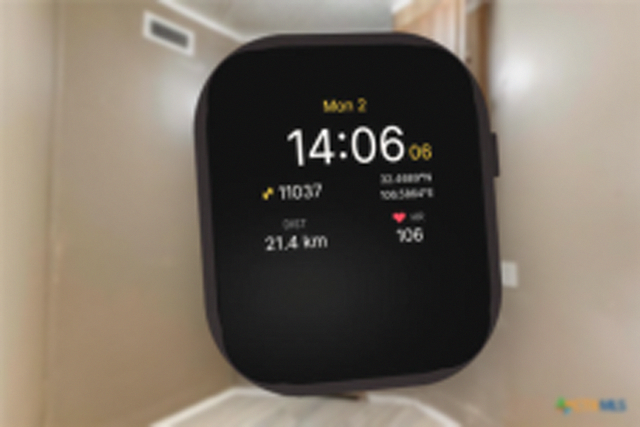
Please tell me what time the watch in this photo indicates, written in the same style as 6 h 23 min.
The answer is 14 h 06 min
